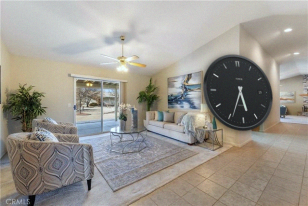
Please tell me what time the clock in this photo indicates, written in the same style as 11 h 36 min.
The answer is 5 h 34 min
